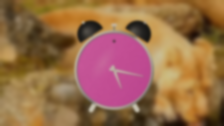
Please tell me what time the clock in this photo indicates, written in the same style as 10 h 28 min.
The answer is 5 h 17 min
